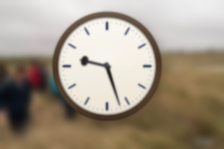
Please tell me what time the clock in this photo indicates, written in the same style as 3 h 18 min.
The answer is 9 h 27 min
